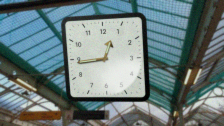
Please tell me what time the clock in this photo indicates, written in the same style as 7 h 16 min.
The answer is 12 h 44 min
